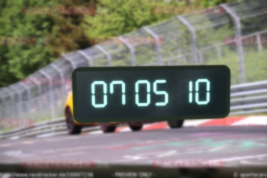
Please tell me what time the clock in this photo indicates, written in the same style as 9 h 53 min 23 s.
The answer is 7 h 05 min 10 s
